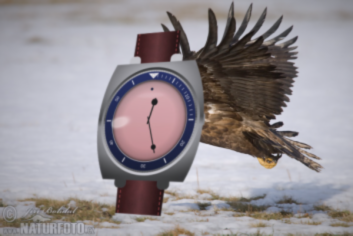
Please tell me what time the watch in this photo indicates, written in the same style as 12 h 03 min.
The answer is 12 h 27 min
